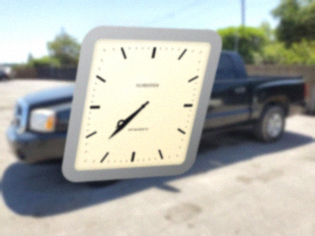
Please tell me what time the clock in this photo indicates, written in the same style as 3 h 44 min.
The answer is 7 h 37 min
